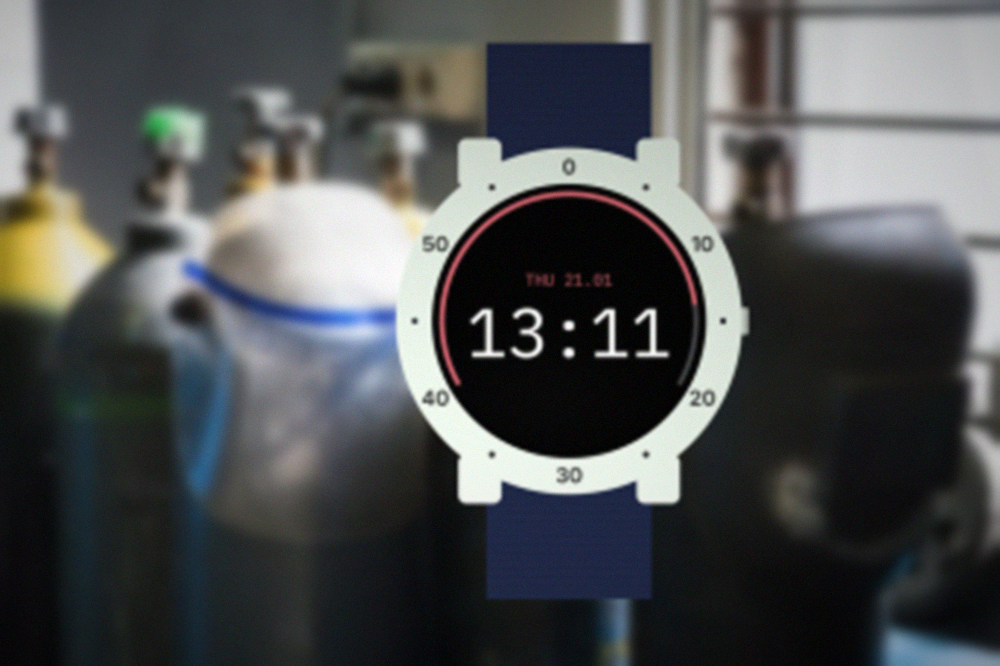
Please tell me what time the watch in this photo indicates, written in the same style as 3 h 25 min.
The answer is 13 h 11 min
